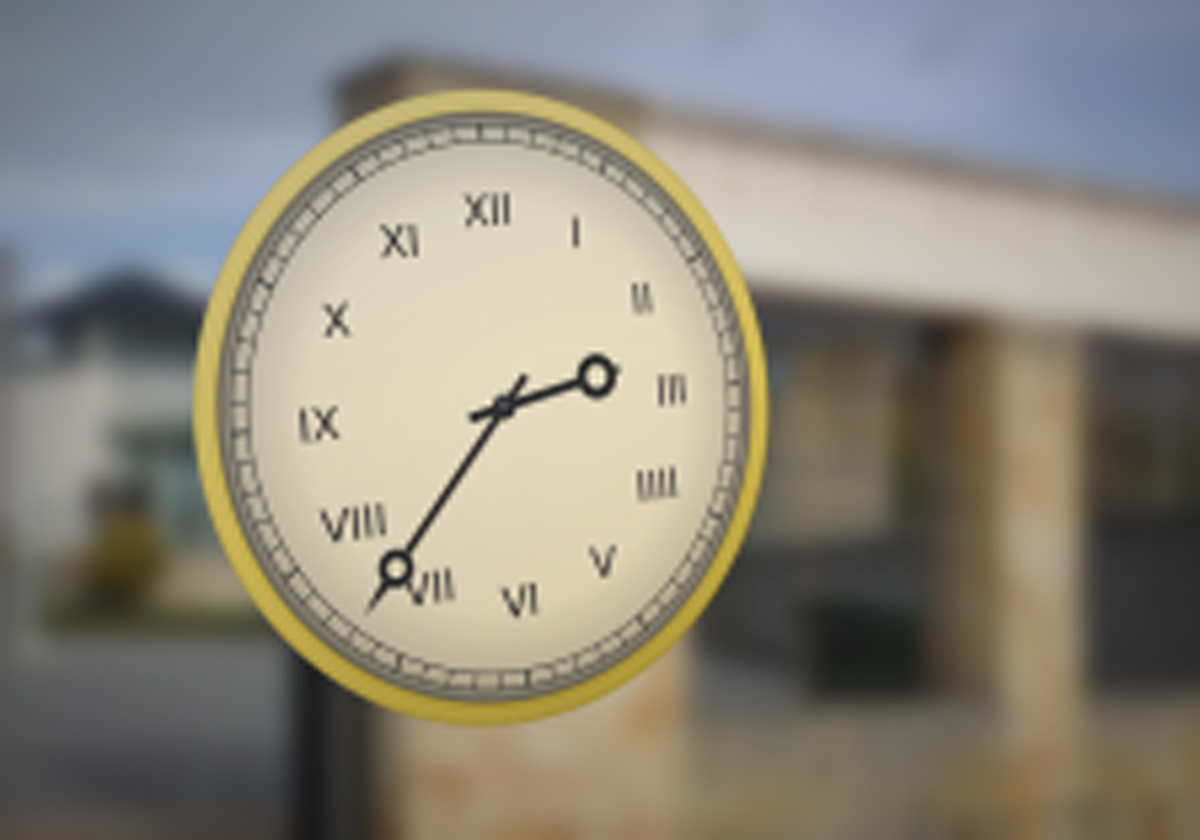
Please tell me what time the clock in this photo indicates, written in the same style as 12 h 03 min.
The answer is 2 h 37 min
